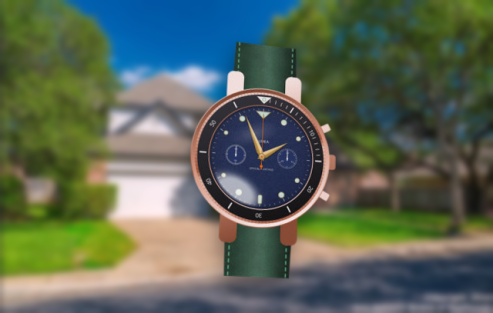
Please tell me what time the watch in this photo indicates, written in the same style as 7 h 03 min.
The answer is 1 h 56 min
